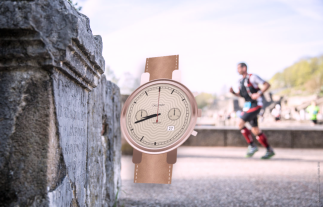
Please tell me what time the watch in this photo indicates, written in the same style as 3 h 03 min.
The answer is 8 h 42 min
